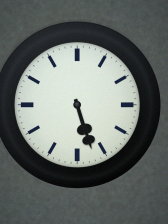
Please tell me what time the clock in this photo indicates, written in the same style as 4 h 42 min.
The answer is 5 h 27 min
